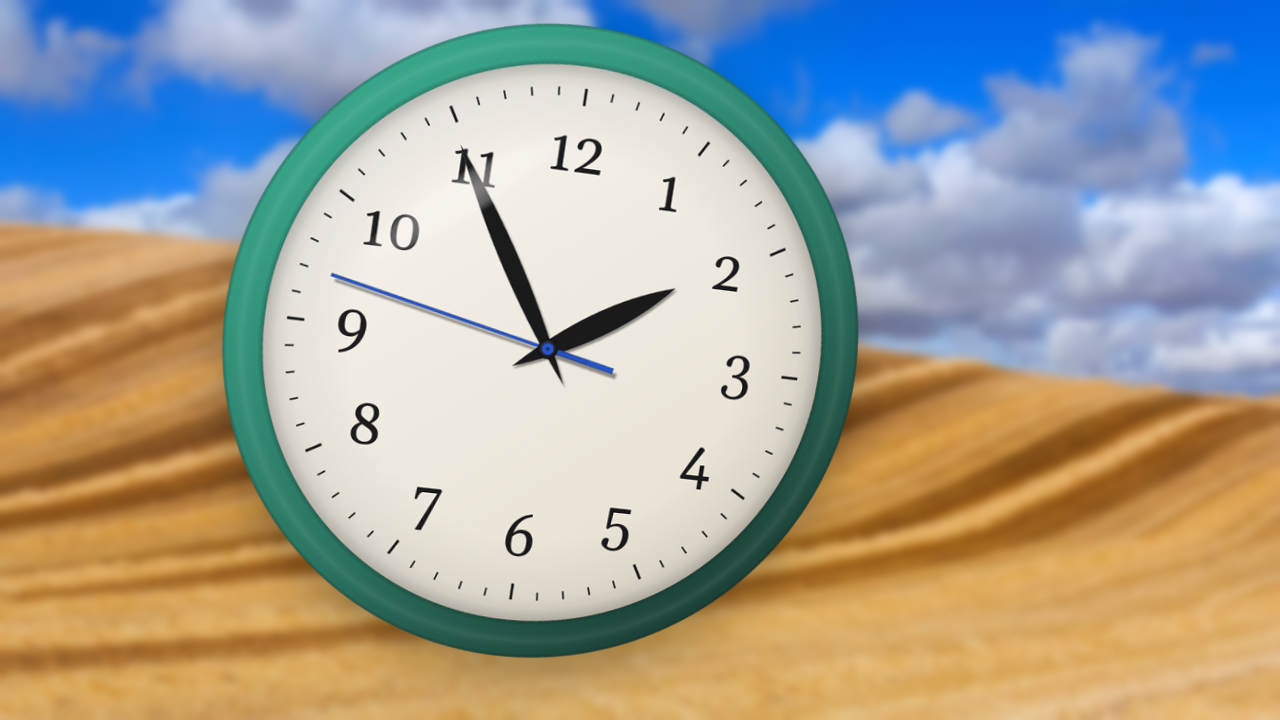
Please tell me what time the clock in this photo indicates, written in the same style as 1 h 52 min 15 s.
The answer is 1 h 54 min 47 s
